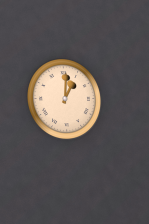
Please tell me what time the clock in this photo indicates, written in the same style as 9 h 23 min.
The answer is 1 h 01 min
